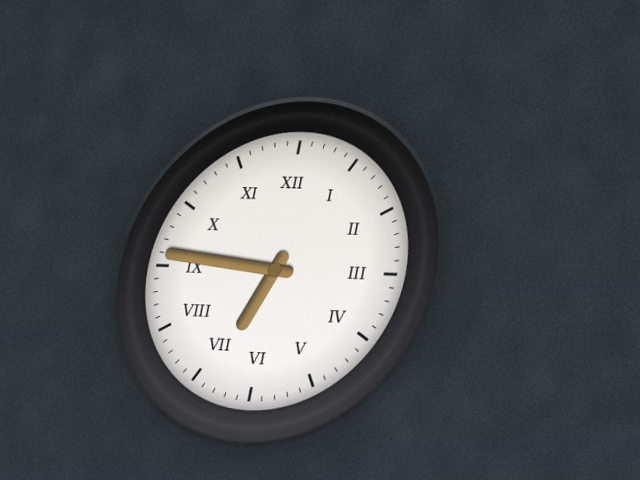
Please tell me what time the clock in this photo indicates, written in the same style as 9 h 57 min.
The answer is 6 h 46 min
